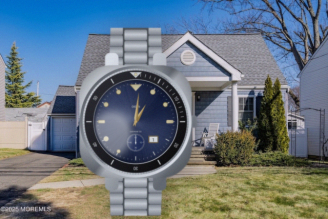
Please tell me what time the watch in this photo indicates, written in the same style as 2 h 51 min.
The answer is 1 h 01 min
